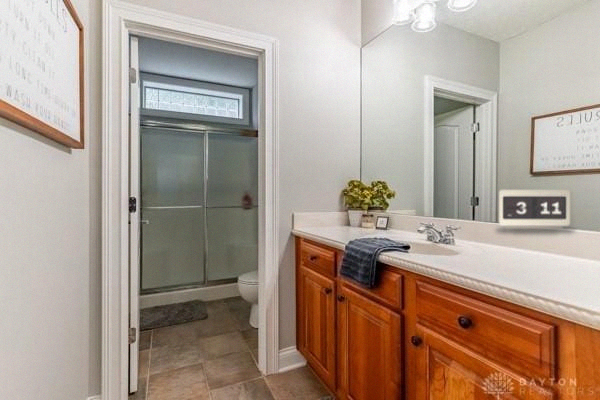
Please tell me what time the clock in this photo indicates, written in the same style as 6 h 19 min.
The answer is 3 h 11 min
